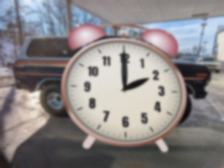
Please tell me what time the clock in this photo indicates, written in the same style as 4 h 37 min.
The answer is 2 h 00 min
